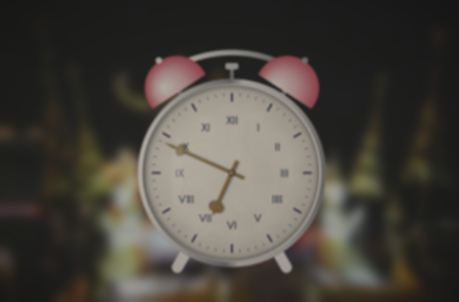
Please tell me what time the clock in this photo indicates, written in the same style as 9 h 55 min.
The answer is 6 h 49 min
